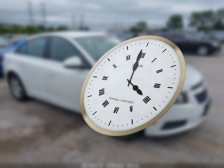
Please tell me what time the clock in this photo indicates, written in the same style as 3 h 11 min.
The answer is 3 h 59 min
